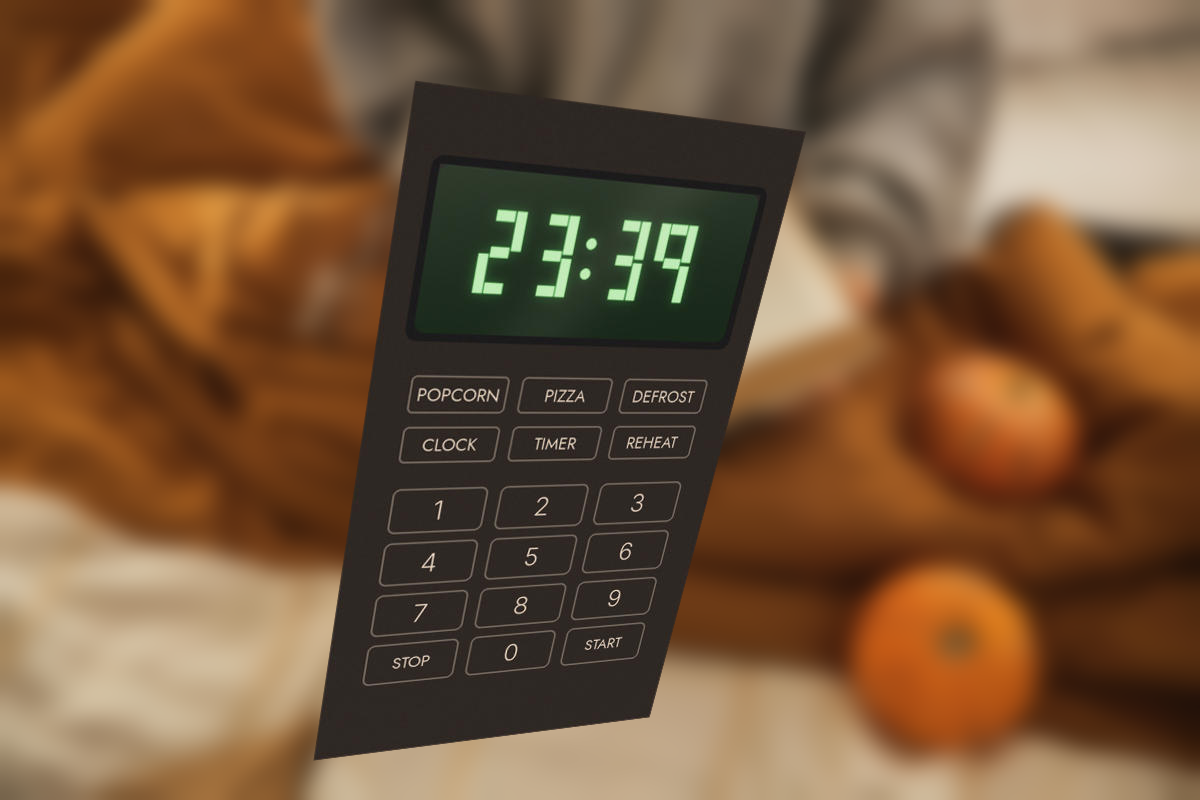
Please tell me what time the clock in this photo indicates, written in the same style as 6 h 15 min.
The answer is 23 h 39 min
